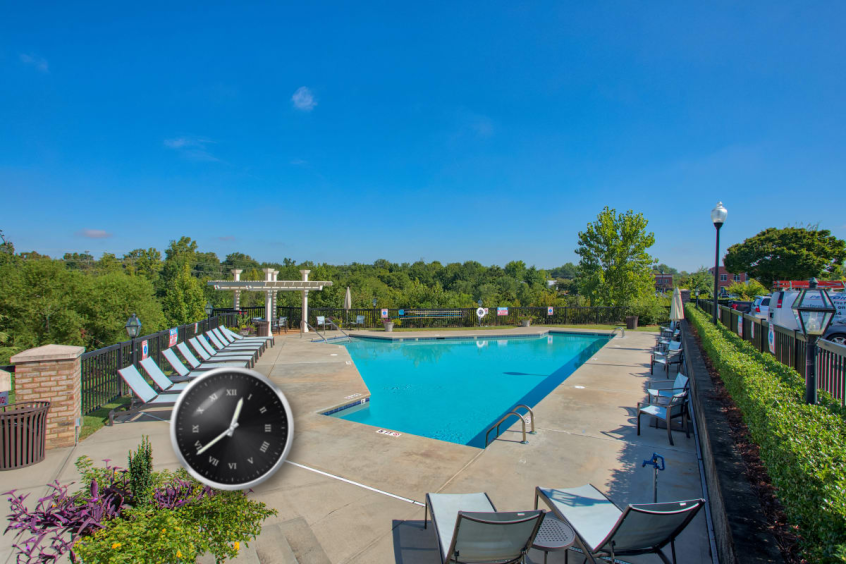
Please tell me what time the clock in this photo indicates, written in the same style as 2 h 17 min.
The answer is 12 h 39 min
